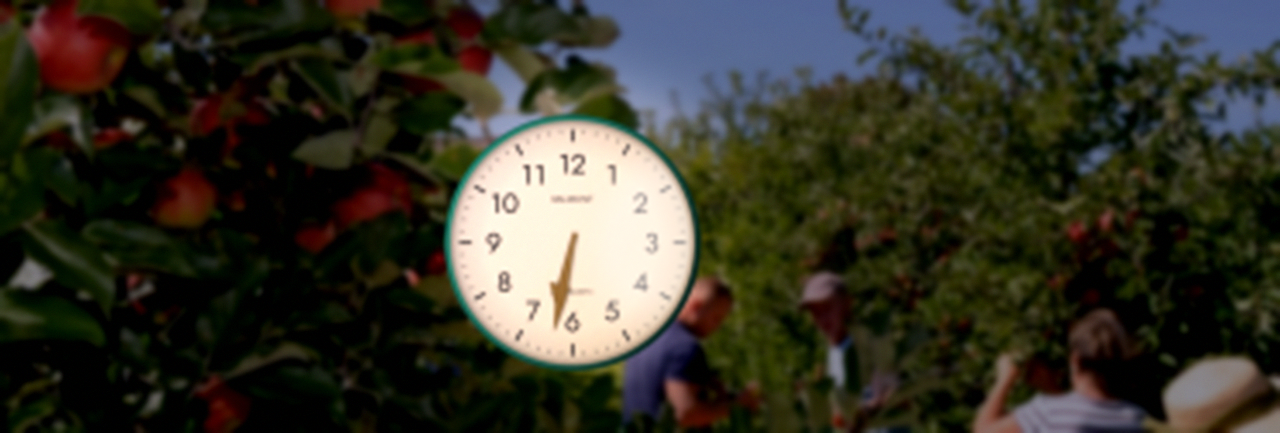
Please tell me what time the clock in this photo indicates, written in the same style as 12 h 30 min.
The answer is 6 h 32 min
